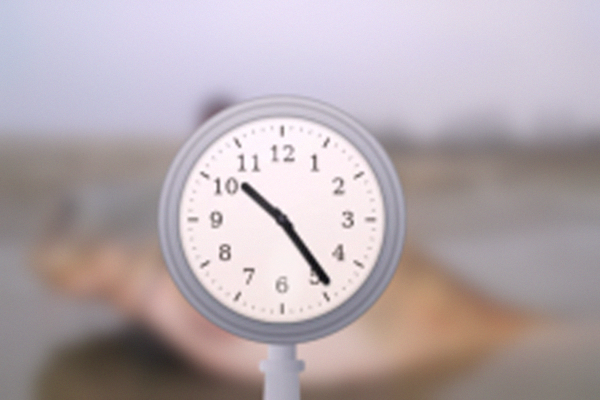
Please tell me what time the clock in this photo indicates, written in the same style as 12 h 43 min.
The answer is 10 h 24 min
